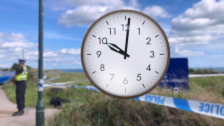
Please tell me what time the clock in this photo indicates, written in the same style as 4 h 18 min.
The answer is 10 h 01 min
